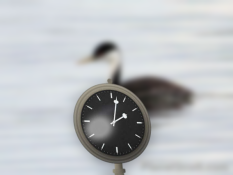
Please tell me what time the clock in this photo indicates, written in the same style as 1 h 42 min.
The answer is 2 h 02 min
